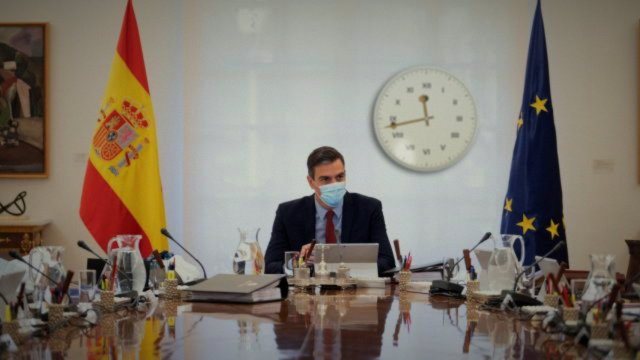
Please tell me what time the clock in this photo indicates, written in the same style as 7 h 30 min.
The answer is 11 h 43 min
